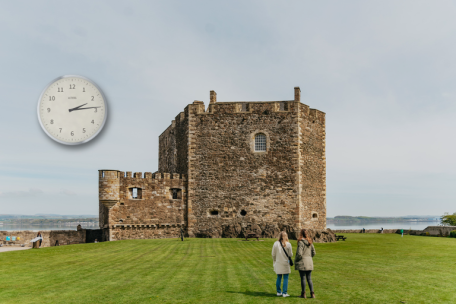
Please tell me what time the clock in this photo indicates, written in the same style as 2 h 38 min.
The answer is 2 h 14 min
